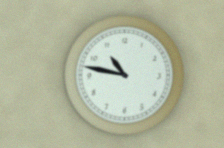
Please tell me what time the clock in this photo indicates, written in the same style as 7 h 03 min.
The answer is 10 h 47 min
